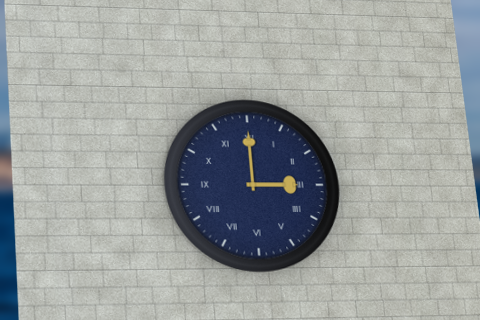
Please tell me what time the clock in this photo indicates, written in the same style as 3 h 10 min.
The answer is 3 h 00 min
